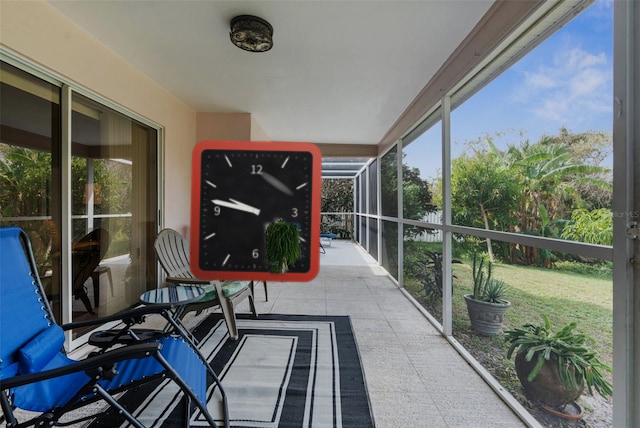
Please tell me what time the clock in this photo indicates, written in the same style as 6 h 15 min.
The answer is 9 h 47 min
